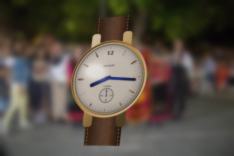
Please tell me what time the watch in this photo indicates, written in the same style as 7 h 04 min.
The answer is 8 h 16 min
